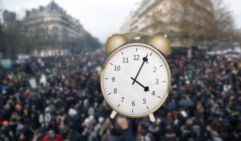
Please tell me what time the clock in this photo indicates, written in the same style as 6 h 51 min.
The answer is 4 h 04 min
